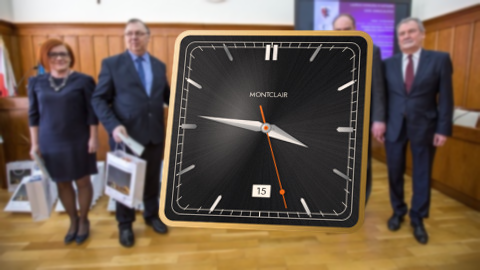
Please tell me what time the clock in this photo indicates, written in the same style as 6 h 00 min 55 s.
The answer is 3 h 46 min 27 s
